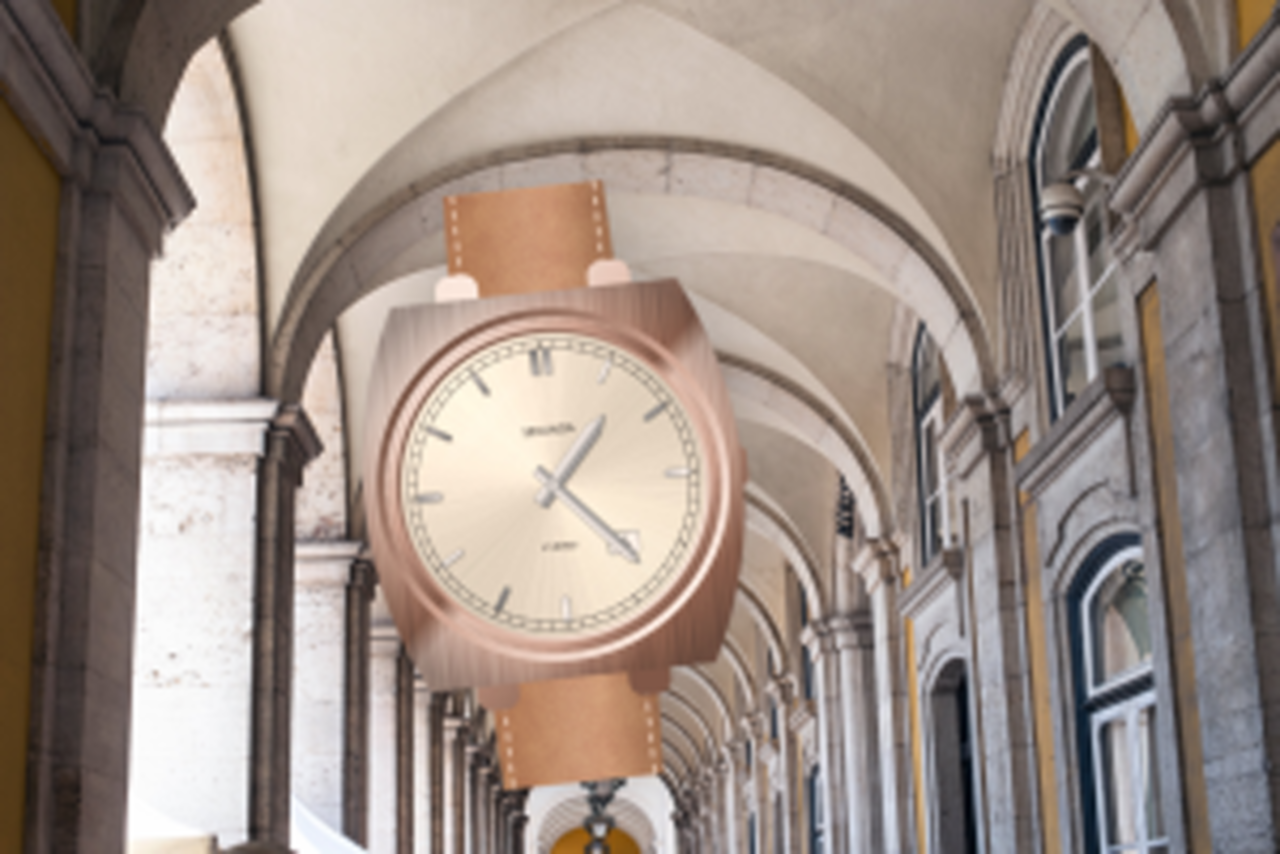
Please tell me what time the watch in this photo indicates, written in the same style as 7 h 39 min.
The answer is 1 h 23 min
